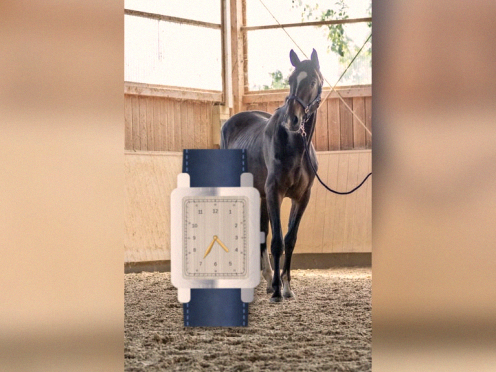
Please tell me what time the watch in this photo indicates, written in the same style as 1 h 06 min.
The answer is 4 h 35 min
